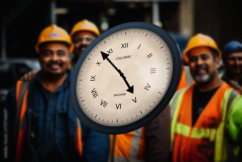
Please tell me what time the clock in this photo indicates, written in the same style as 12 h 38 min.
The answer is 4 h 53 min
